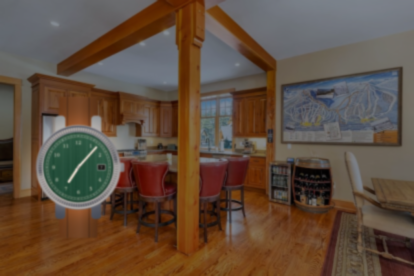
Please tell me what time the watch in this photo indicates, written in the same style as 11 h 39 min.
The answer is 7 h 07 min
